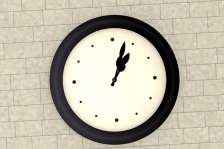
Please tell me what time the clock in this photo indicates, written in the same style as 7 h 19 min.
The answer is 1 h 03 min
